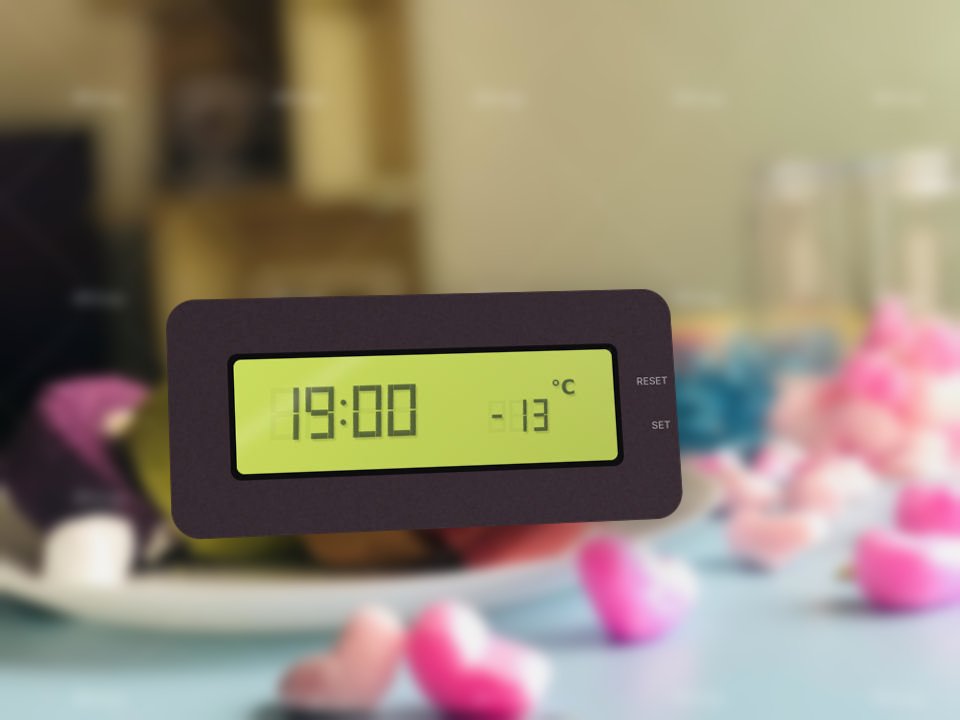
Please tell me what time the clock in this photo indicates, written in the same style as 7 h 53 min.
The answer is 19 h 00 min
